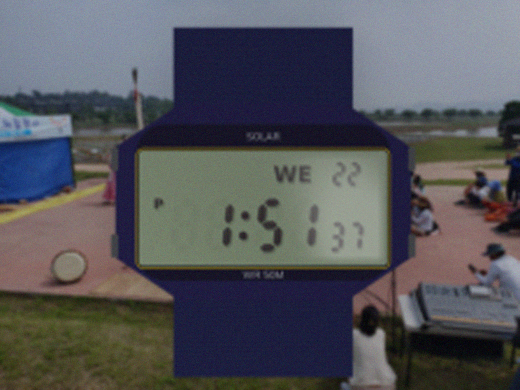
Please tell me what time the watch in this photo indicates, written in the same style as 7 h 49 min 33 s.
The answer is 1 h 51 min 37 s
